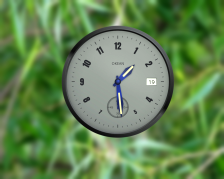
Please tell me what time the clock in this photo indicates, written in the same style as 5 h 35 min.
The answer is 1 h 29 min
